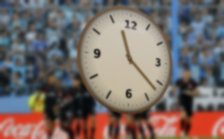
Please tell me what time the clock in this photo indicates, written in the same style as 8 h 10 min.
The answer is 11 h 22 min
